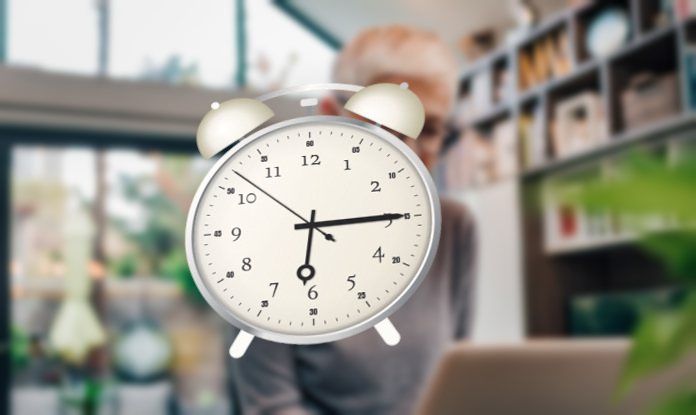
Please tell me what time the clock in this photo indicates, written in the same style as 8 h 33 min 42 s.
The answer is 6 h 14 min 52 s
